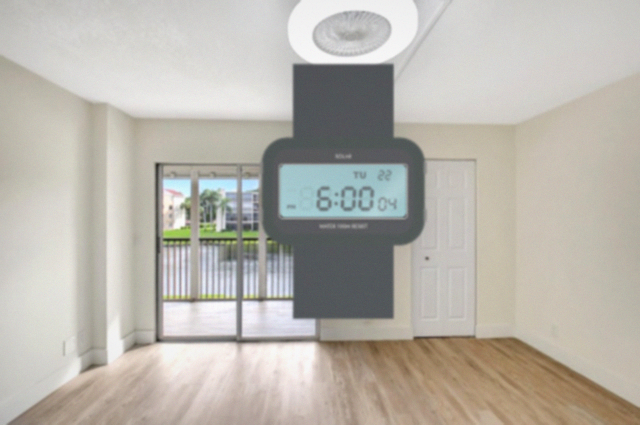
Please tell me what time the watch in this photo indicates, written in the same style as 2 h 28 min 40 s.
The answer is 6 h 00 min 04 s
